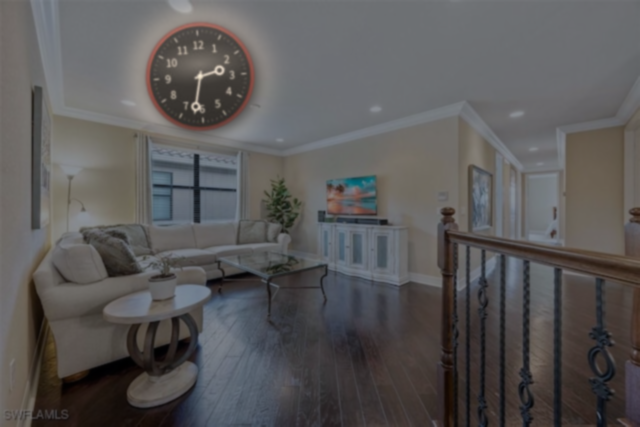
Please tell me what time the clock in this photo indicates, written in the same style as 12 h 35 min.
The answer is 2 h 32 min
